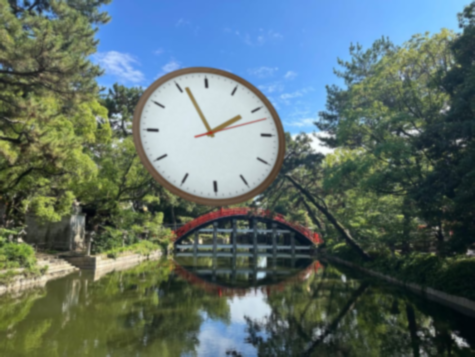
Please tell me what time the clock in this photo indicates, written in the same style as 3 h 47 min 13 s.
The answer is 1 h 56 min 12 s
